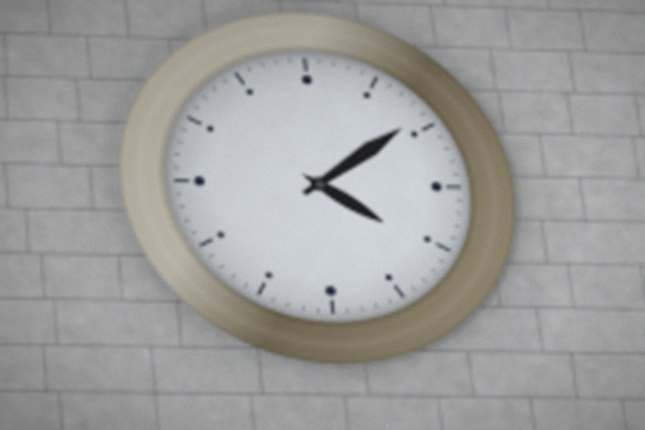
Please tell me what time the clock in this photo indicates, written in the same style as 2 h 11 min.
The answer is 4 h 09 min
